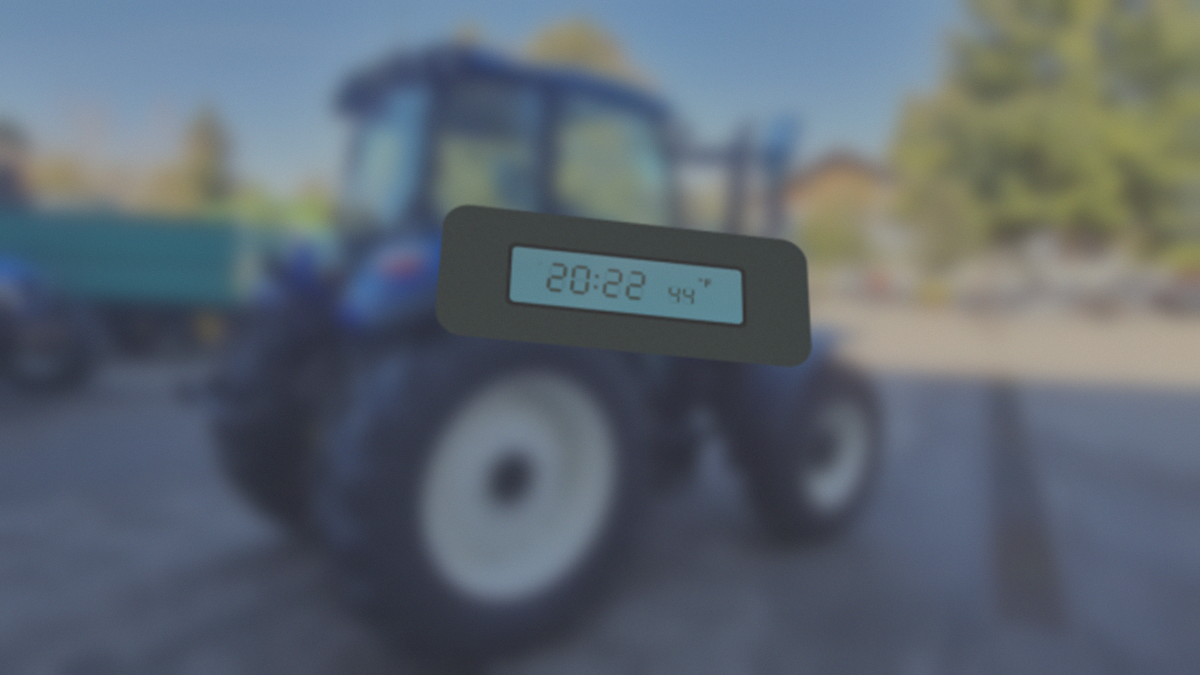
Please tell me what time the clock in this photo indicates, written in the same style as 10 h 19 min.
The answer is 20 h 22 min
